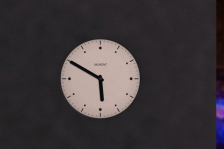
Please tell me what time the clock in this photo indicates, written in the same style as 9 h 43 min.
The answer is 5 h 50 min
